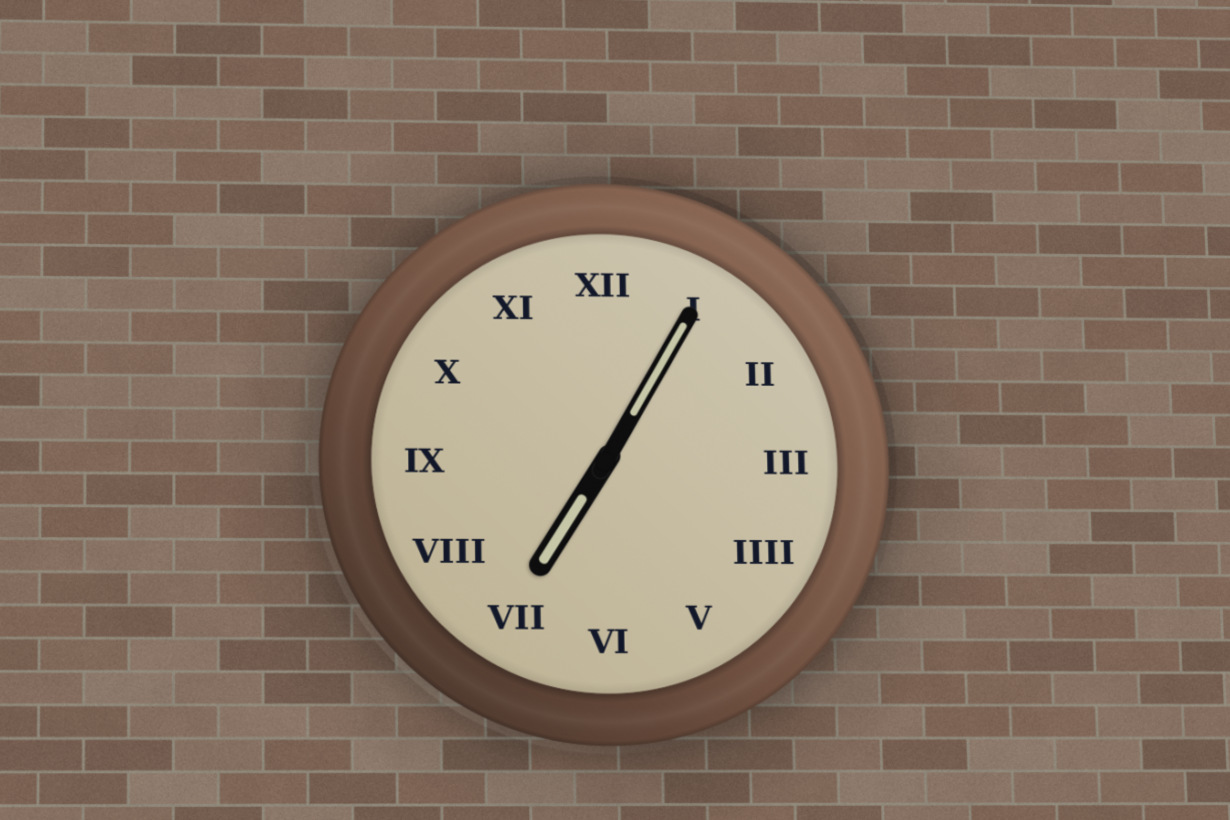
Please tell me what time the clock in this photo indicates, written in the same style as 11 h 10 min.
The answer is 7 h 05 min
